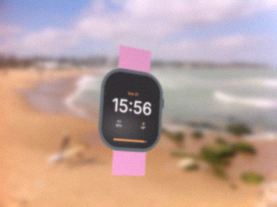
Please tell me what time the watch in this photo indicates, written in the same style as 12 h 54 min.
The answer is 15 h 56 min
